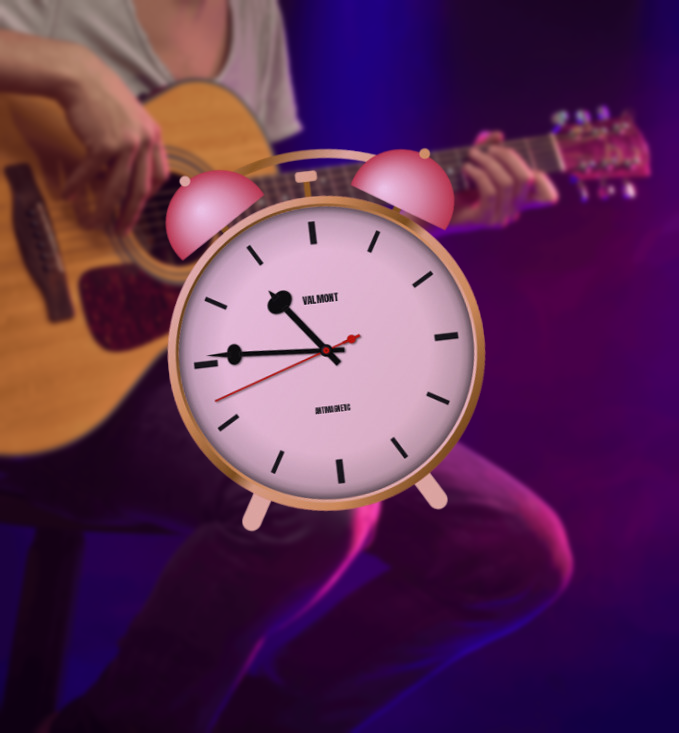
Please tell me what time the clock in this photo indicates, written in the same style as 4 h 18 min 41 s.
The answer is 10 h 45 min 42 s
